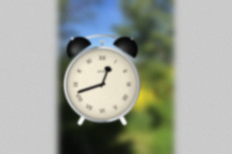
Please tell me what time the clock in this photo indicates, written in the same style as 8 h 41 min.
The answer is 12 h 42 min
